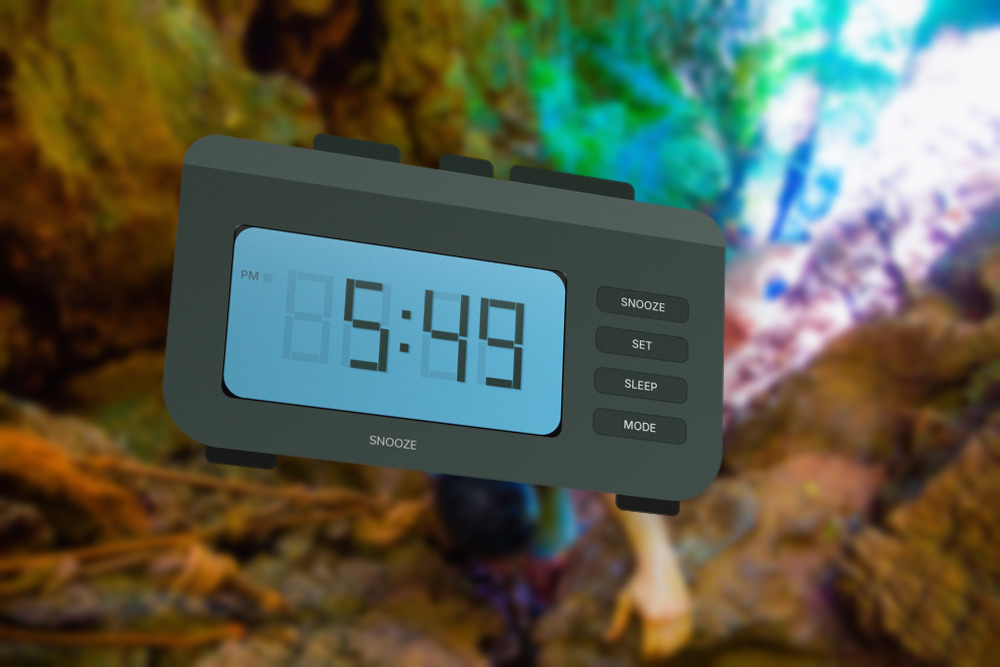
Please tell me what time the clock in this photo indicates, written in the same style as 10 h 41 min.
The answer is 5 h 49 min
